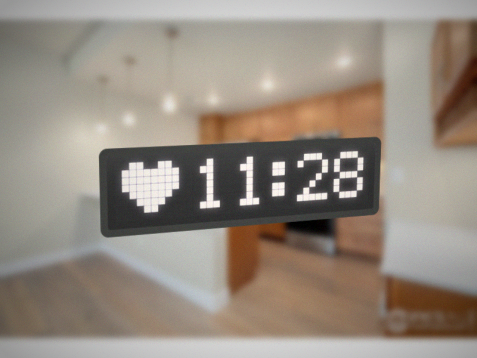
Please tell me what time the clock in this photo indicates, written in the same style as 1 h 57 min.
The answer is 11 h 28 min
